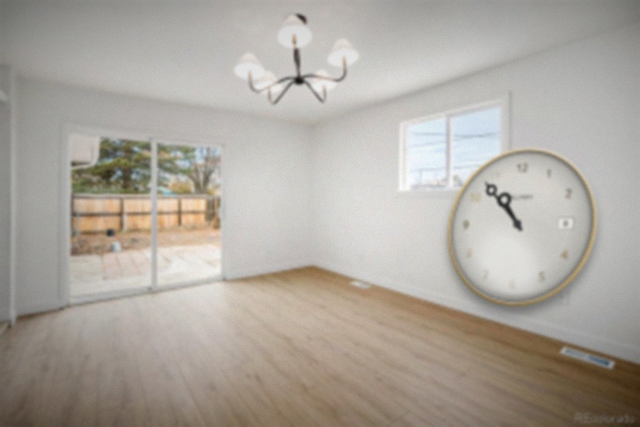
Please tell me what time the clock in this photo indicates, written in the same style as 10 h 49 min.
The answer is 10 h 53 min
